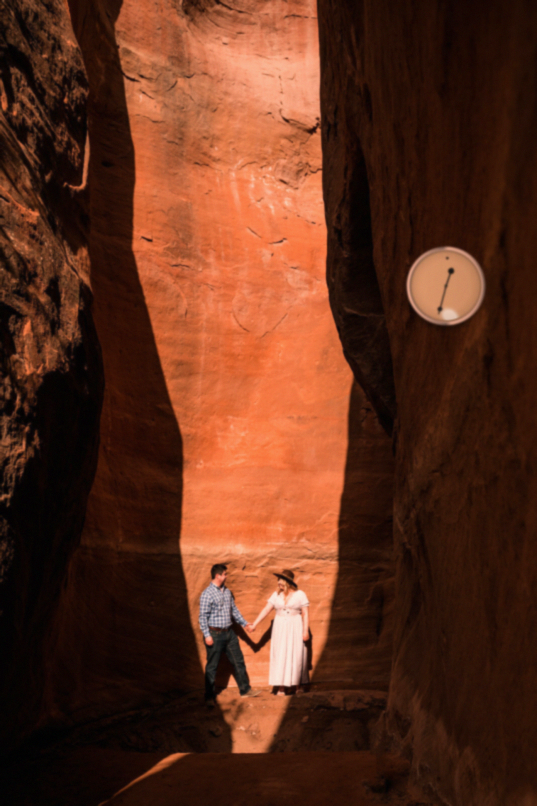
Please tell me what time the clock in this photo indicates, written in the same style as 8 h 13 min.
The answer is 12 h 32 min
